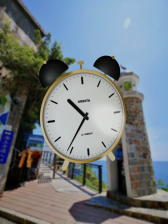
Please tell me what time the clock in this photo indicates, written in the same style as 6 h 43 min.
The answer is 10 h 36 min
